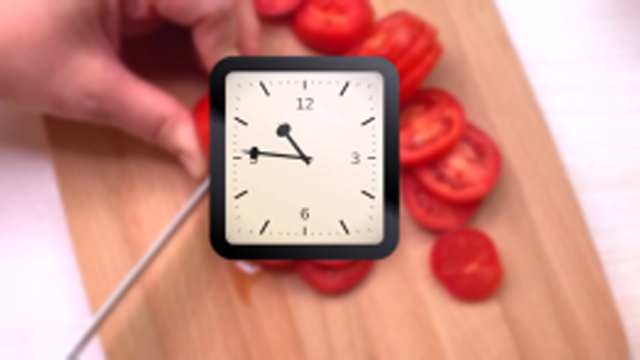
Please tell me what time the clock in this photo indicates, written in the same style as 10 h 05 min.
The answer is 10 h 46 min
